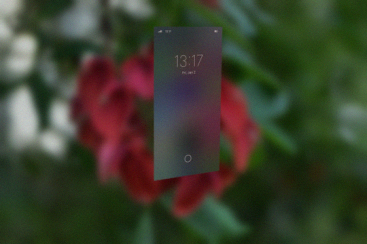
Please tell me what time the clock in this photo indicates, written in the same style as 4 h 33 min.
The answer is 13 h 17 min
